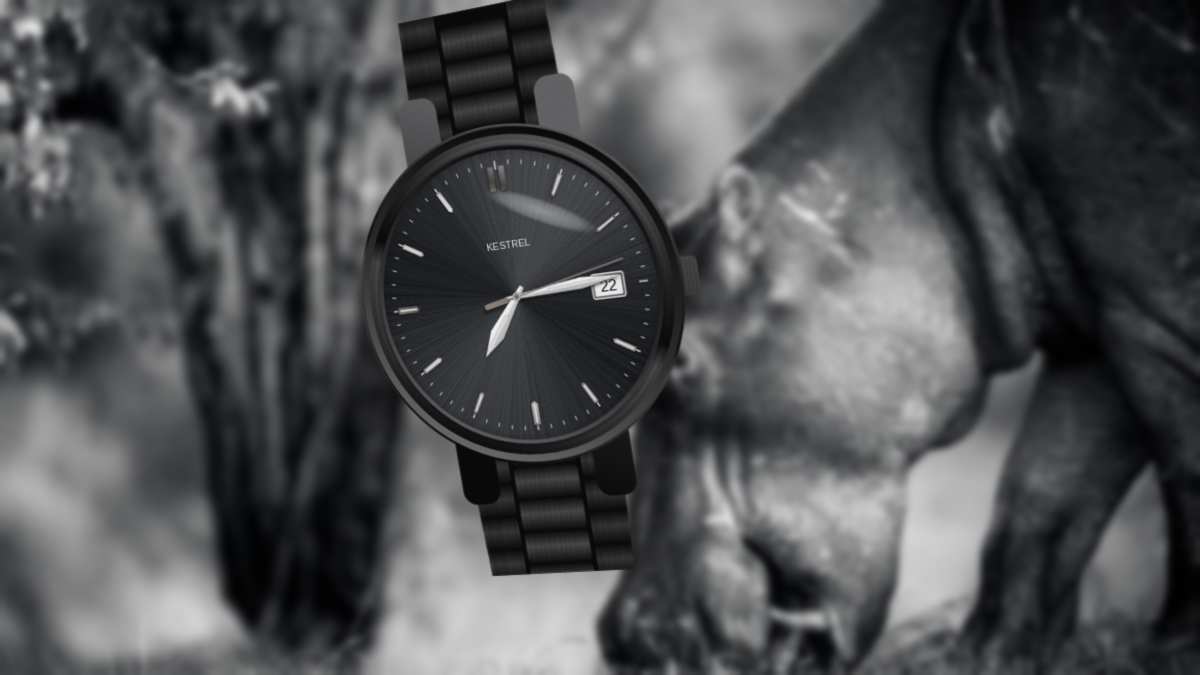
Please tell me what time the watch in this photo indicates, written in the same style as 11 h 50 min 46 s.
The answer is 7 h 14 min 13 s
